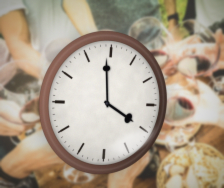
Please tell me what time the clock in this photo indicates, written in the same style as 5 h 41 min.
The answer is 3 h 59 min
